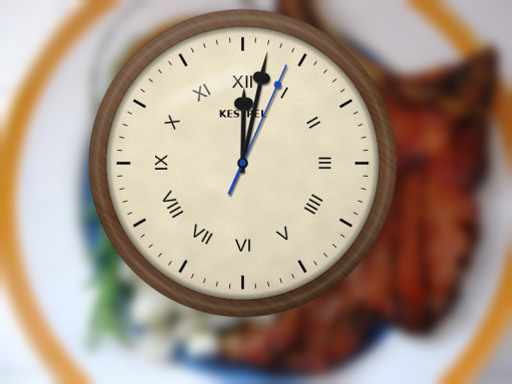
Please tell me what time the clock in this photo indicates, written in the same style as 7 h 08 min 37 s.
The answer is 12 h 02 min 04 s
